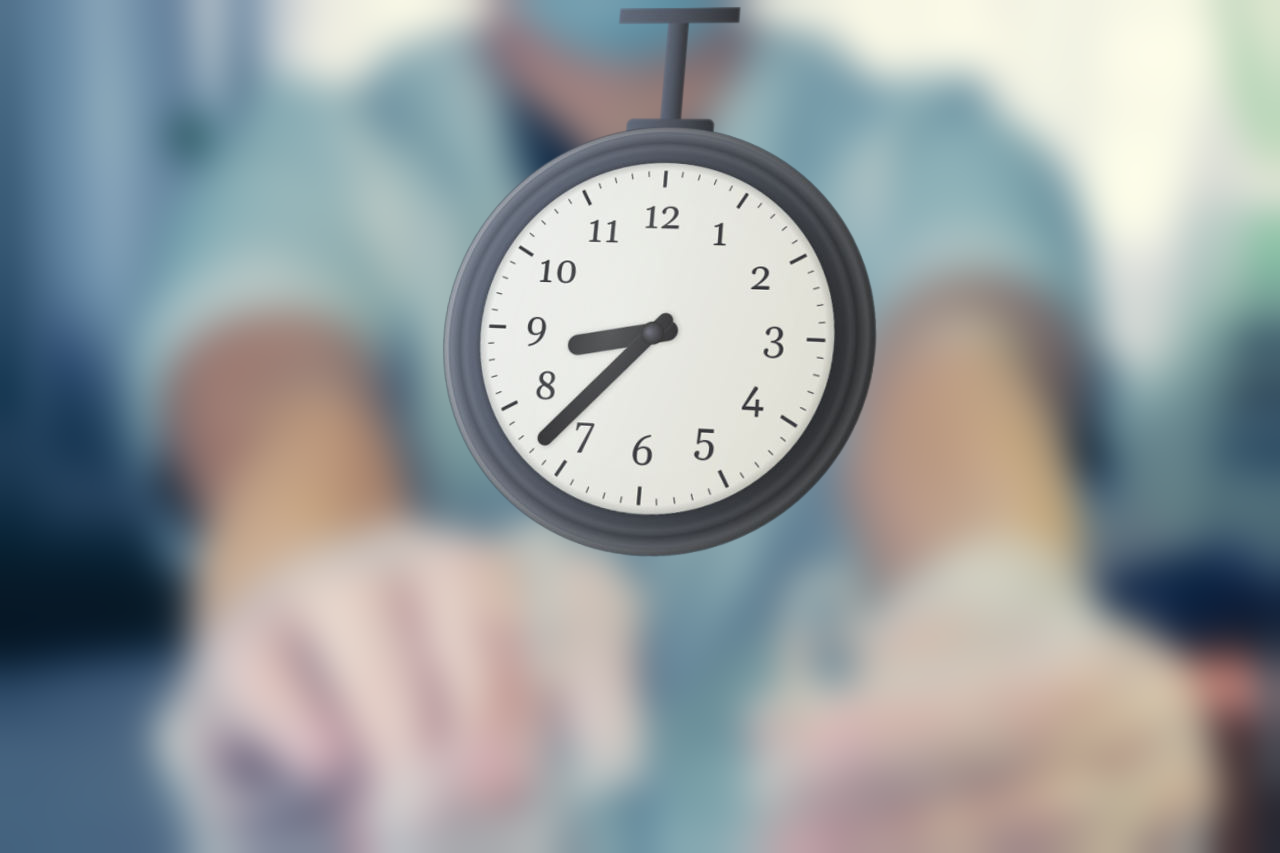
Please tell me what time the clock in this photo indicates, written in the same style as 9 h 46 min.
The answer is 8 h 37 min
